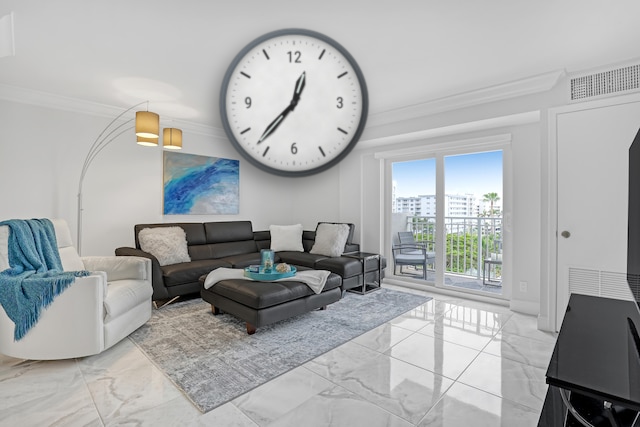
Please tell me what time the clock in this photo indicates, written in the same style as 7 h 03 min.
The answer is 12 h 37 min
